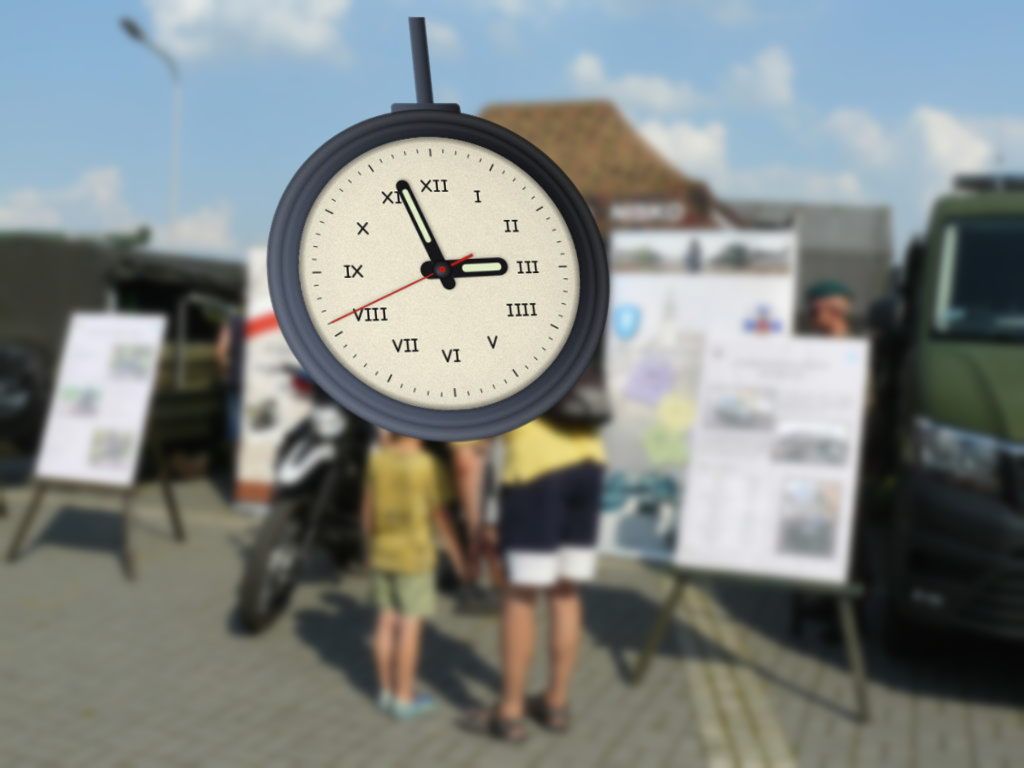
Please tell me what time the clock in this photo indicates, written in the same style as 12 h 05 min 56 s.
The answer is 2 h 56 min 41 s
